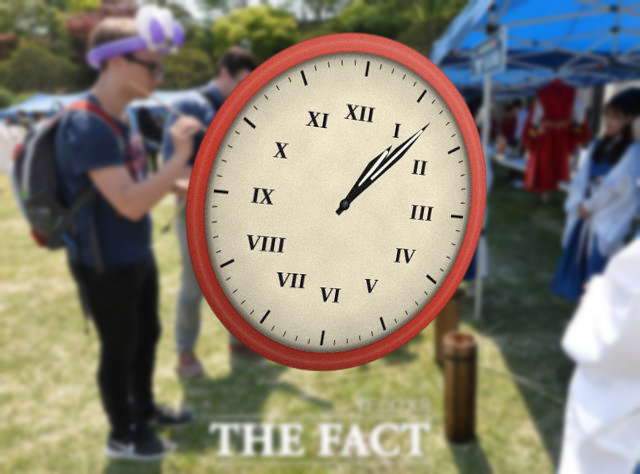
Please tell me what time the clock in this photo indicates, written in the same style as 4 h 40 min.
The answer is 1 h 07 min
